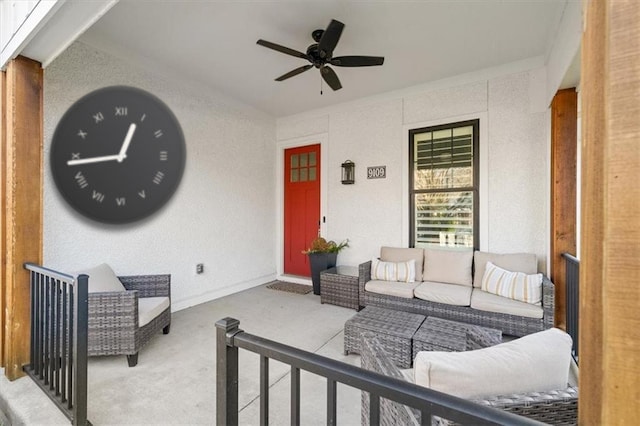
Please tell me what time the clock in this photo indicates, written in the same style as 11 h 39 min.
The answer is 12 h 44 min
